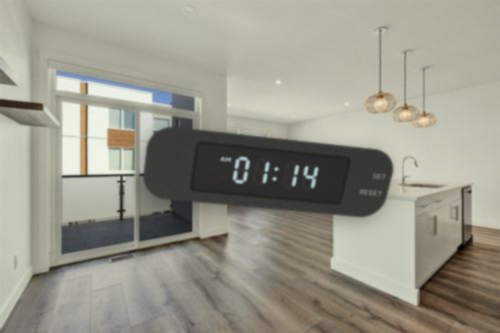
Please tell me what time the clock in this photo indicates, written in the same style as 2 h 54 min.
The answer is 1 h 14 min
